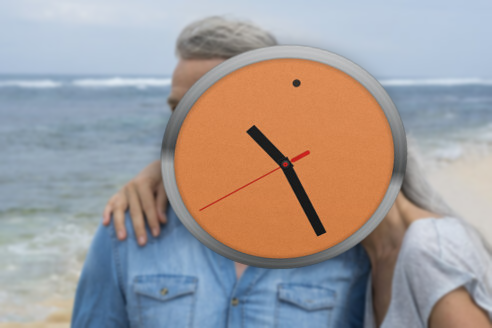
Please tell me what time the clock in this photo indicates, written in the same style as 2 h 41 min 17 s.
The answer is 10 h 24 min 39 s
